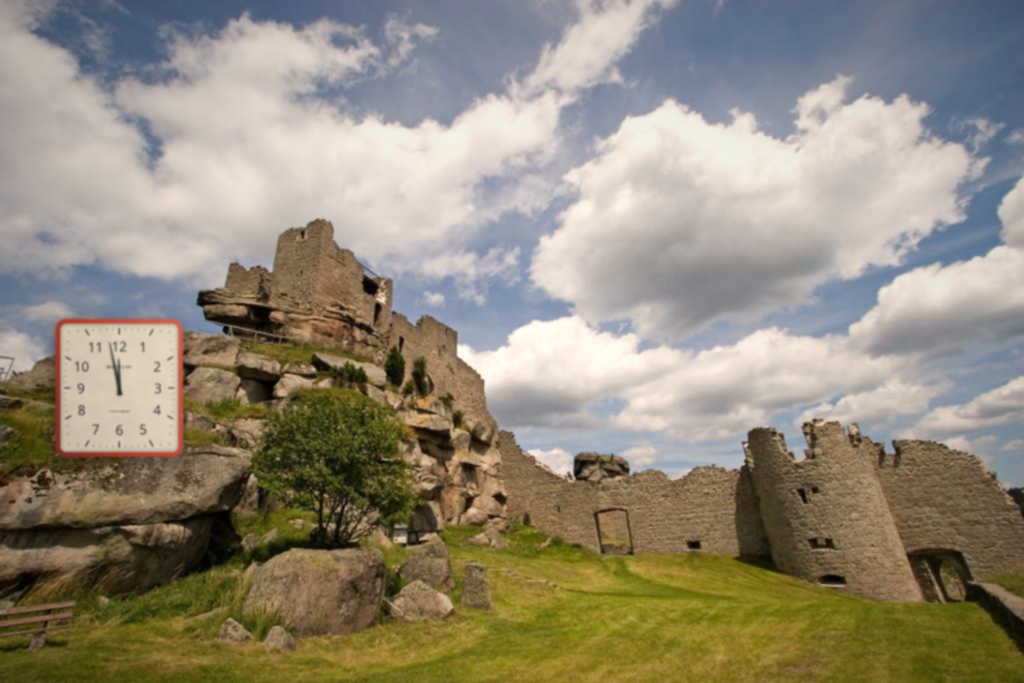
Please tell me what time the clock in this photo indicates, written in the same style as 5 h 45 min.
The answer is 11 h 58 min
